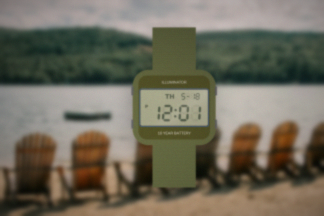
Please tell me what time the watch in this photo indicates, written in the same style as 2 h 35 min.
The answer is 12 h 01 min
